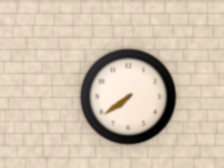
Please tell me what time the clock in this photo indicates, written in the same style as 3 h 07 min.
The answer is 7 h 39 min
